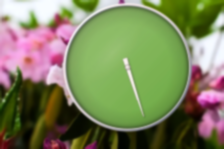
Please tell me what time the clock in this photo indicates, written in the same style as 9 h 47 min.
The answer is 5 h 27 min
